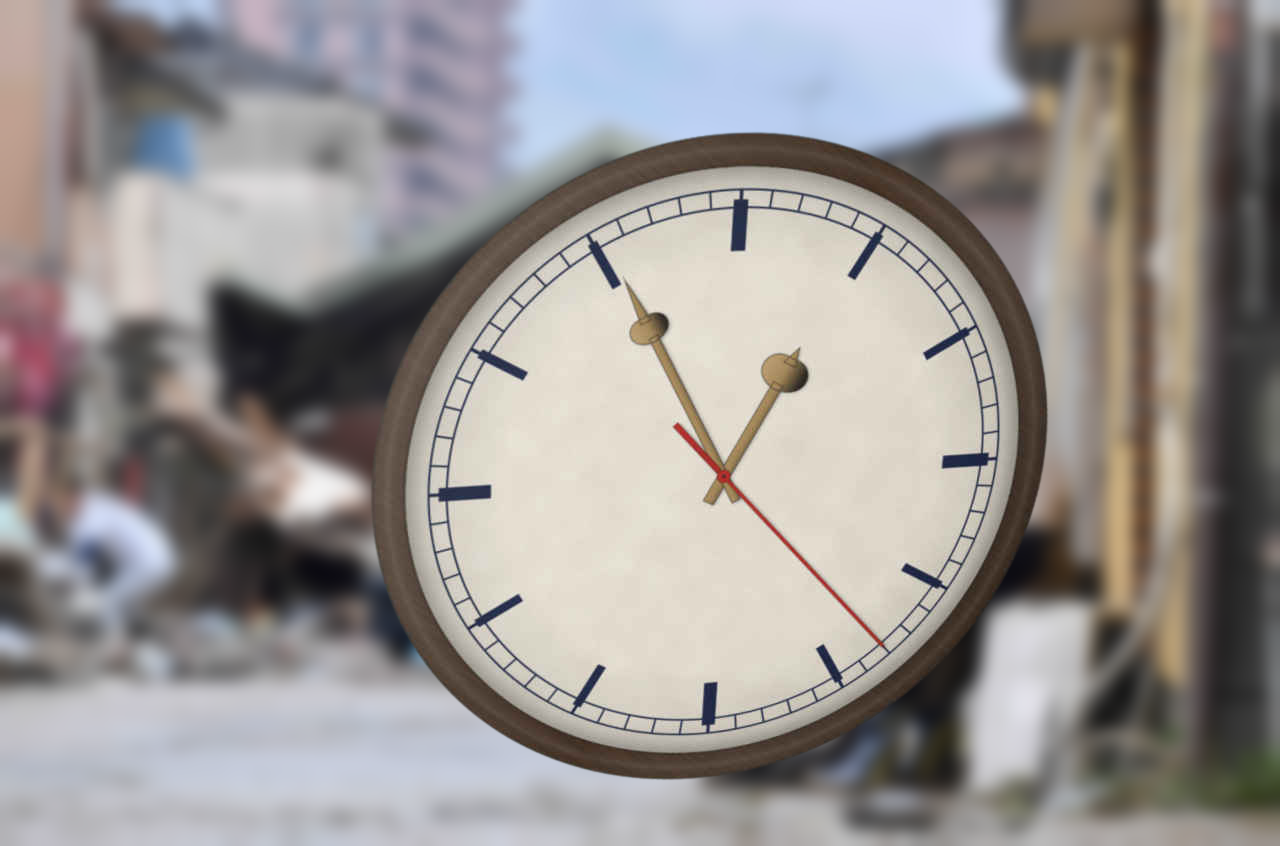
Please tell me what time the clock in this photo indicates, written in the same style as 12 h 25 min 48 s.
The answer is 12 h 55 min 23 s
